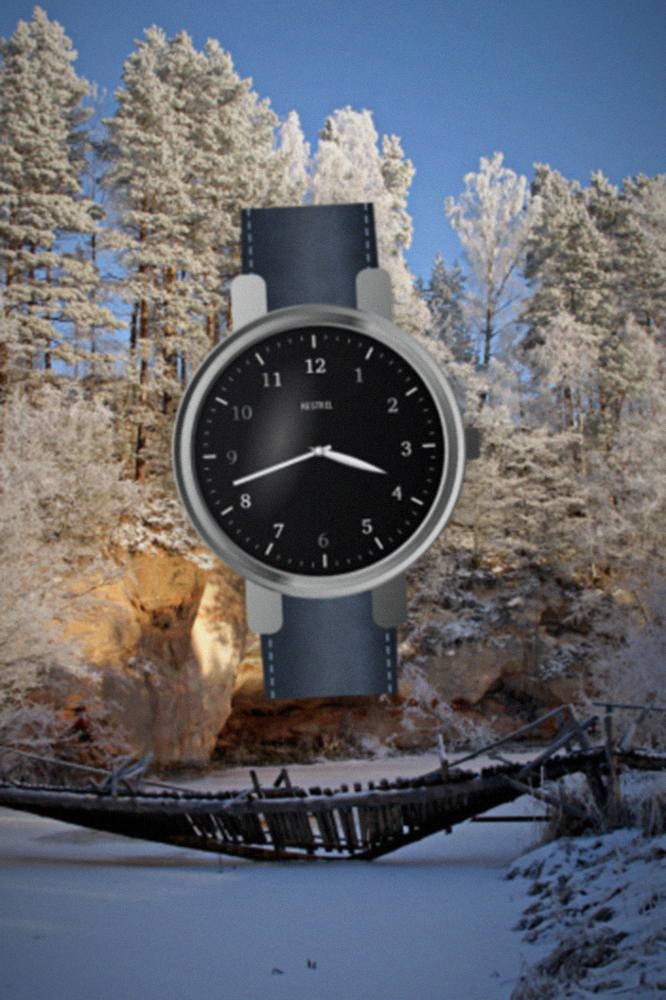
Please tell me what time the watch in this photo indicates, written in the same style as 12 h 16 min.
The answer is 3 h 42 min
